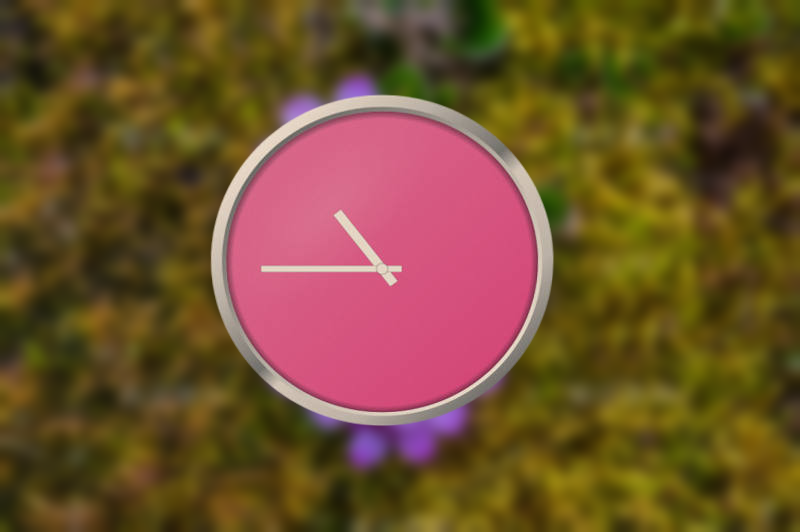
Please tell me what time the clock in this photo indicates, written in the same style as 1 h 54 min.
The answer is 10 h 45 min
